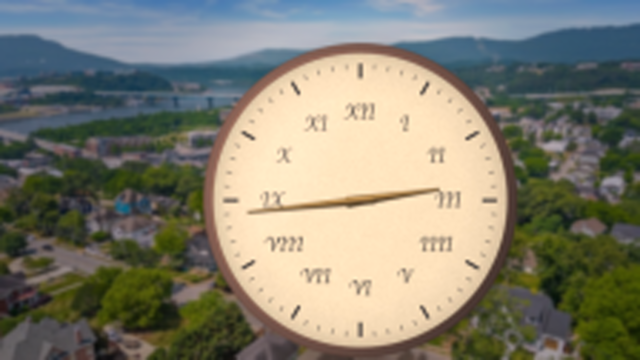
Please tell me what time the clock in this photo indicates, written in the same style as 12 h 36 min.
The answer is 2 h 44 min
